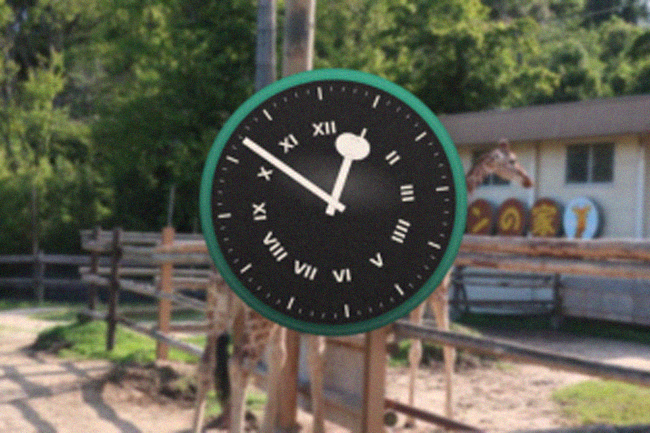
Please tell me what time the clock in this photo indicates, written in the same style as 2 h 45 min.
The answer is 12 h 52 min
